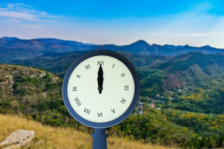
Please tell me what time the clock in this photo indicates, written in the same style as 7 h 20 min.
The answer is 12 h 00 min
